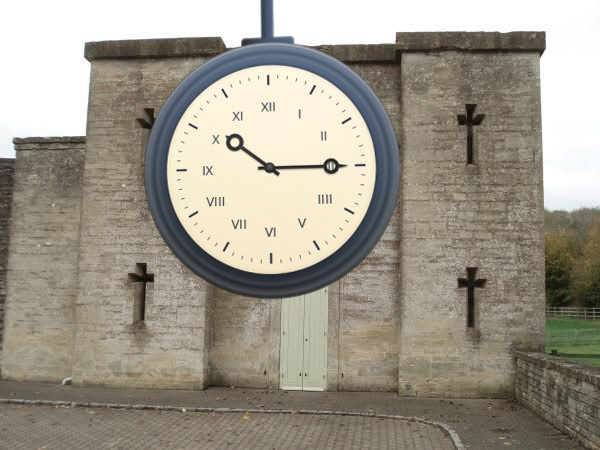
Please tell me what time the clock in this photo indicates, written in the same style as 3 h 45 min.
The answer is 10 h 15 min
